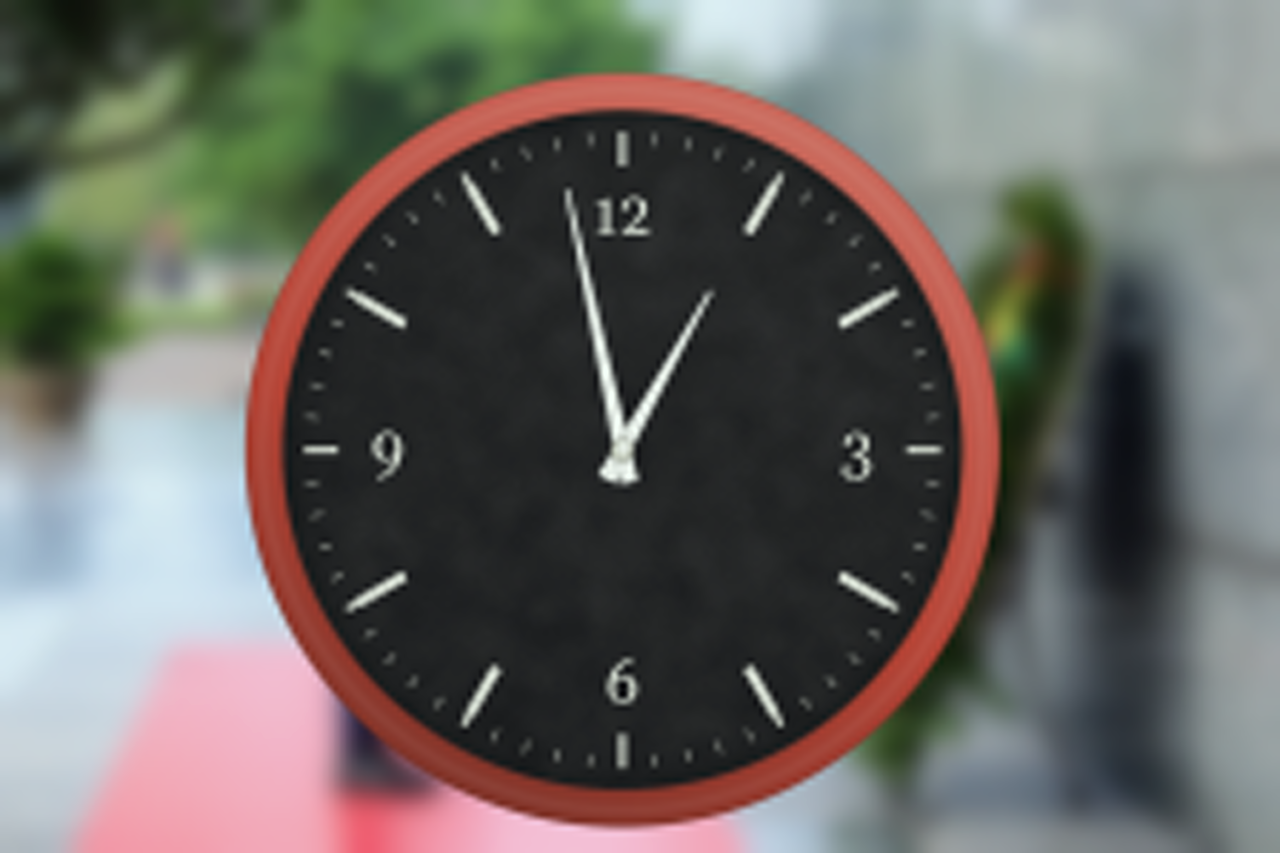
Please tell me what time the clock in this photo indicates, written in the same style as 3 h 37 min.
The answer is 12 h 58 min
